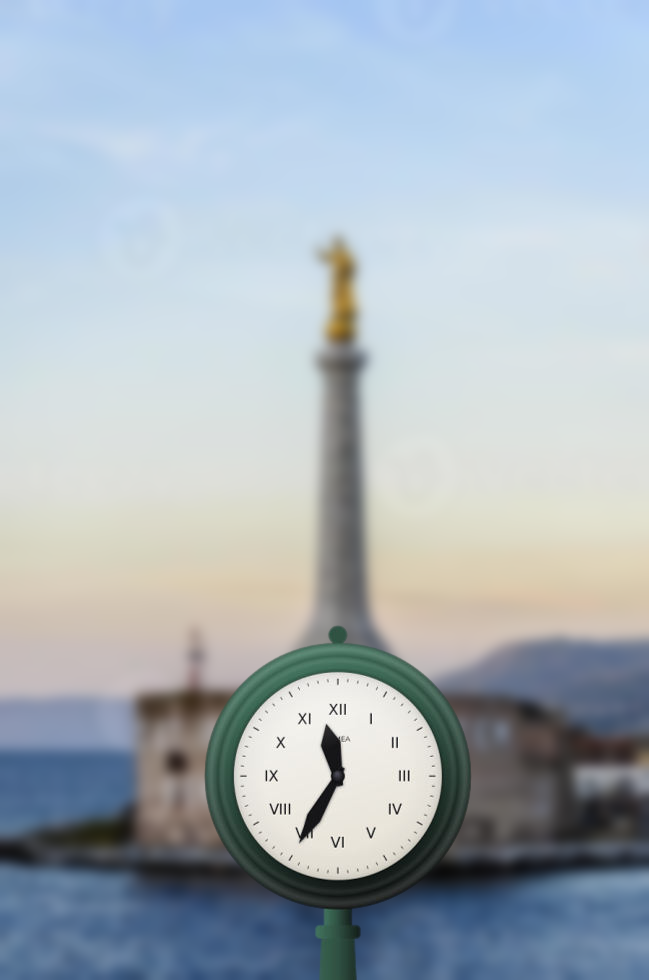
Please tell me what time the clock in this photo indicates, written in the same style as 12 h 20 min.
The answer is 11 h 35 min
